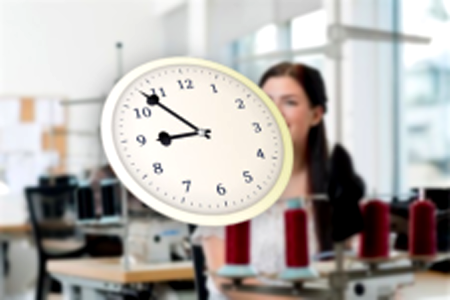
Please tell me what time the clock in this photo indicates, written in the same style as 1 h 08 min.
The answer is 8 h 53 min
